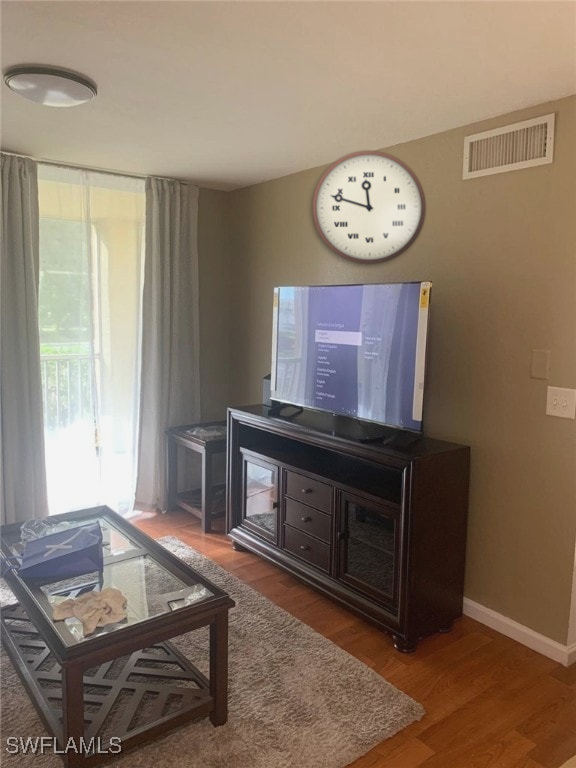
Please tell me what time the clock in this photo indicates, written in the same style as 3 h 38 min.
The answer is 11 h 48 min
